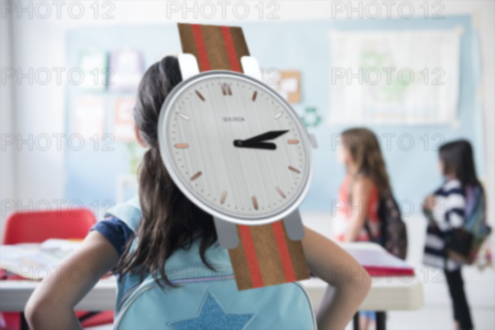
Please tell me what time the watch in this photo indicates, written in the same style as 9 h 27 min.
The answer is 3 h 13 min
